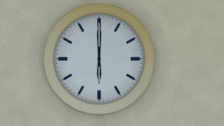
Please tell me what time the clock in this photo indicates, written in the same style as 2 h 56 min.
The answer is 6 h 00 min
